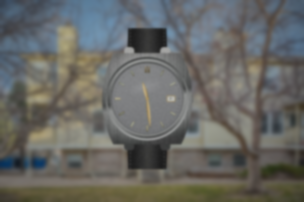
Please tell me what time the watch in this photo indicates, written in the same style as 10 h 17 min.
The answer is 11 h 29 min
